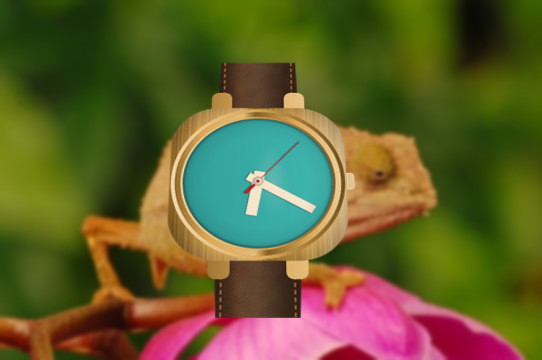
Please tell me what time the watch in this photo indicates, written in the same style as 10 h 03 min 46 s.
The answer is 6 h 20 min 07 s
